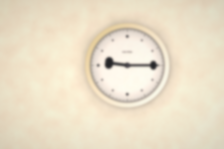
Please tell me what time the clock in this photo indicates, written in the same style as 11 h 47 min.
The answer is 9 h 15 min
